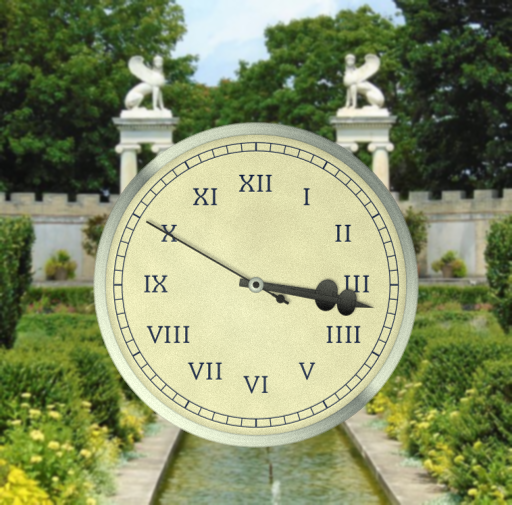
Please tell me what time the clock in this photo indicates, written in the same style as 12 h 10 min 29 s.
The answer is 3 h 16 min 50 s
